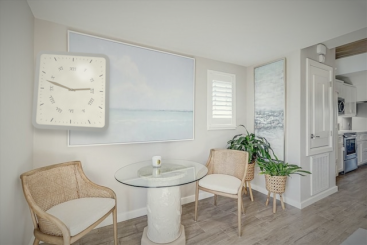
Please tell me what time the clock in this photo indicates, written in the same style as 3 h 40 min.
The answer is 2 h 48 min
